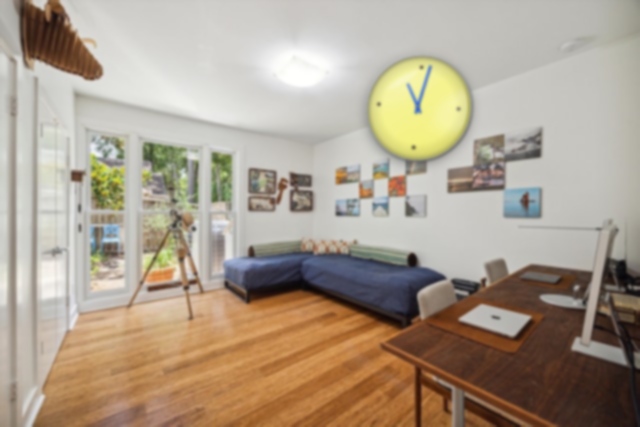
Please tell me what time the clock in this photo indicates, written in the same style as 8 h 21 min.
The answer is 11 h 02 min
